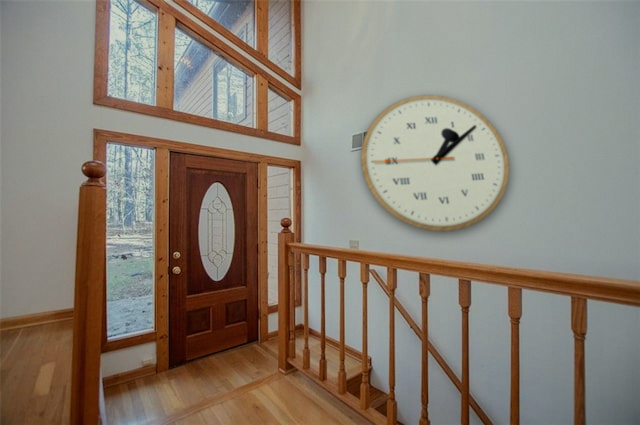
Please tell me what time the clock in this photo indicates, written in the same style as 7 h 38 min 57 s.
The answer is 1 h 08 min 45 s
